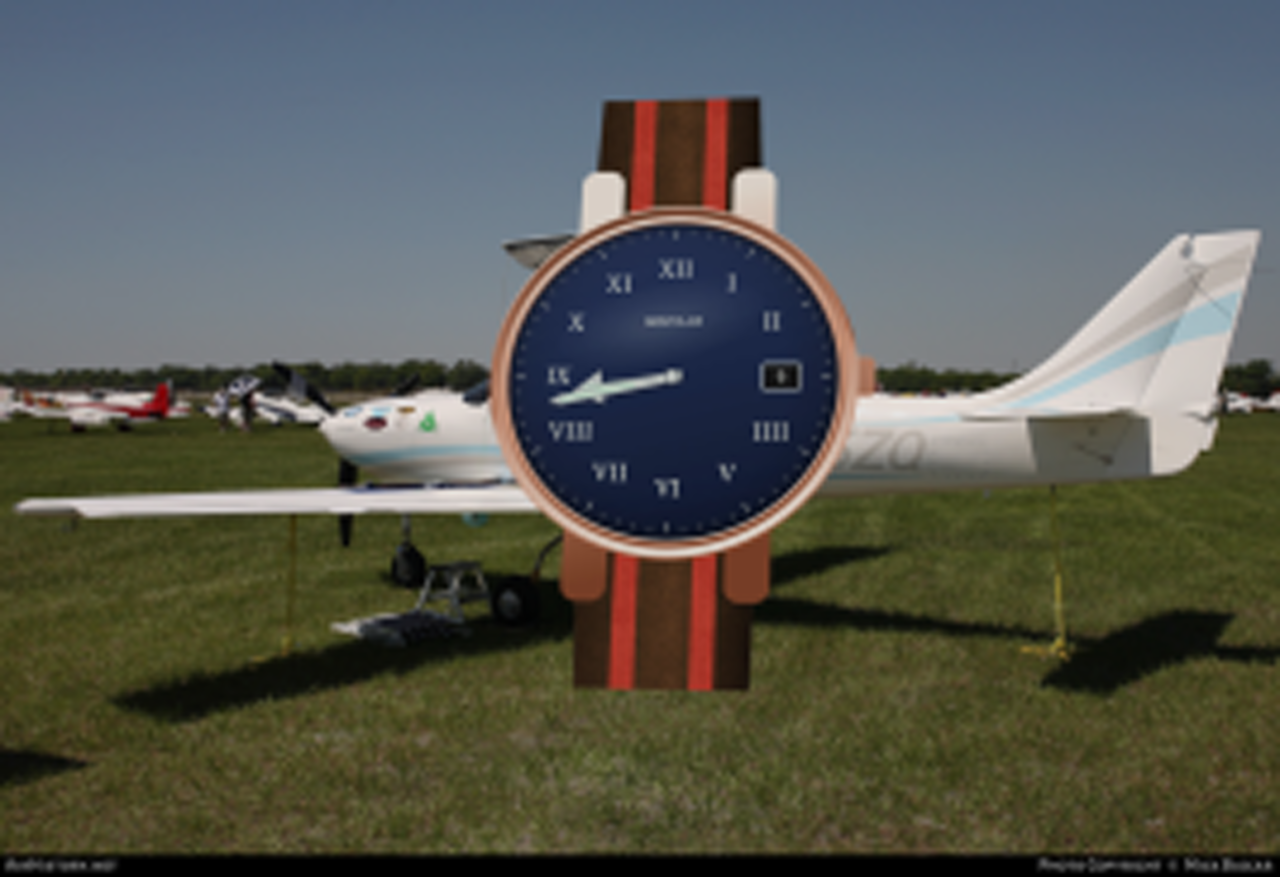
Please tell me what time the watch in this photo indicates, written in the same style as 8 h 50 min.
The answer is 8 h 43 min
